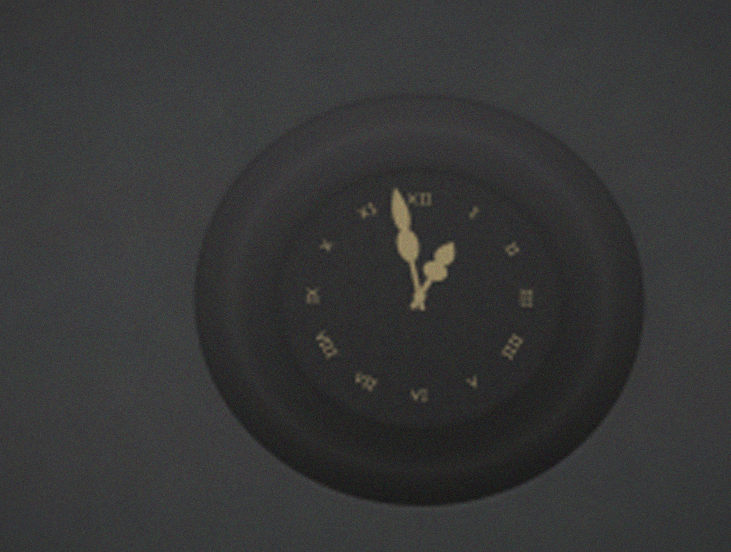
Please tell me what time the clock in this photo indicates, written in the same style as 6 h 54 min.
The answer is 12 h 58 min
